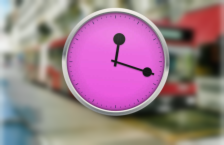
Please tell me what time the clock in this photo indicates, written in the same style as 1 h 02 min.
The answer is 12 h 18 min
